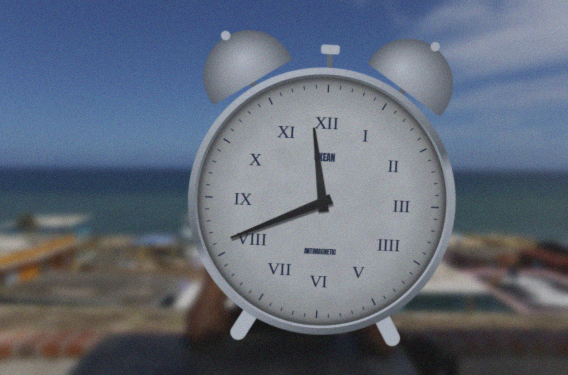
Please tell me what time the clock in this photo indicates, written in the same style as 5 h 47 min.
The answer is 11 h 41 min
